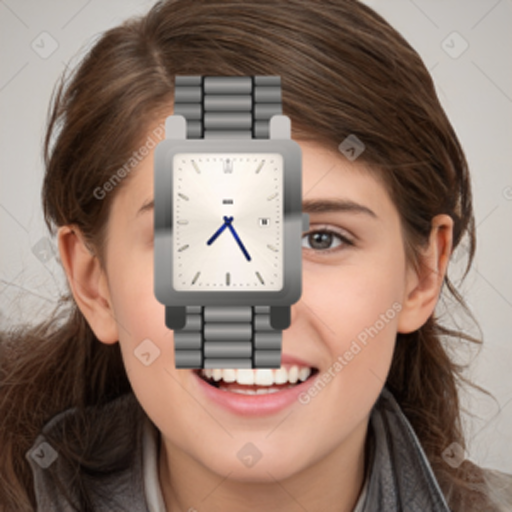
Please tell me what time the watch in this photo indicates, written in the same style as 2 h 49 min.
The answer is 7 h 25 min
